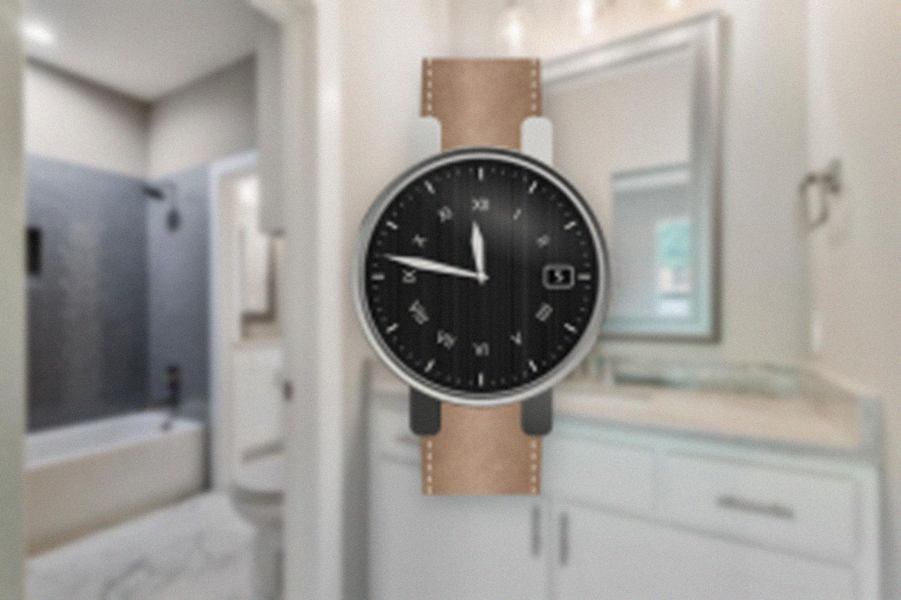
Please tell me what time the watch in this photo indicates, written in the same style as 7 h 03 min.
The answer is 11 h 47 min
